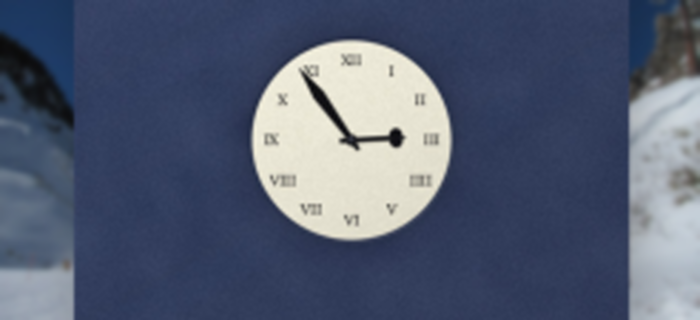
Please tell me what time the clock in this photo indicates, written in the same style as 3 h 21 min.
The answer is 2 h 54 min
